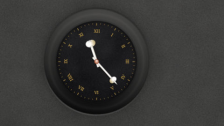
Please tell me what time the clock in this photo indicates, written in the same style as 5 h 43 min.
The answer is 11 h 23 min
